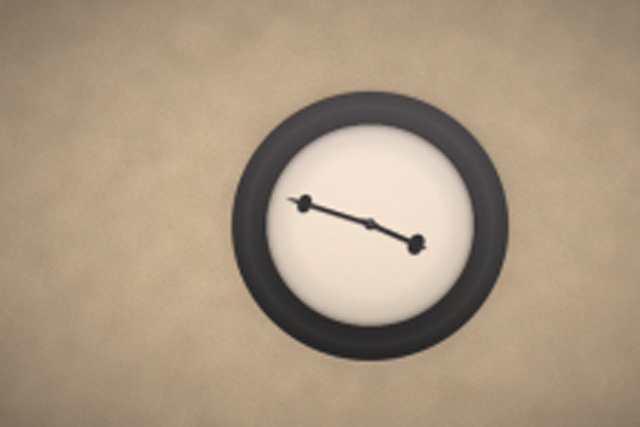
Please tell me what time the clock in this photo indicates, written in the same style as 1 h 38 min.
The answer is 3 h 48 min
